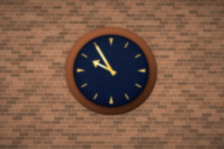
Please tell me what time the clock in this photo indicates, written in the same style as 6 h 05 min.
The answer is 9 h 55 min
